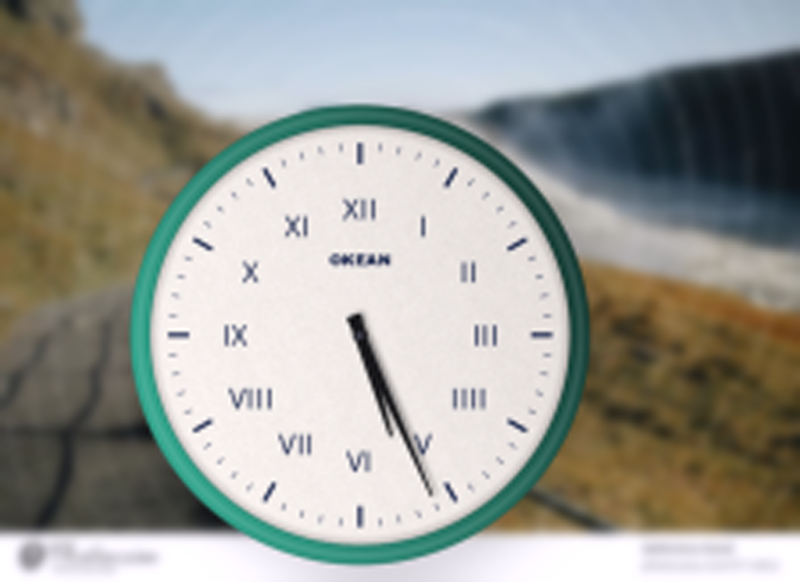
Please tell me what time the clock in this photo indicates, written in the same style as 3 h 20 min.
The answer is 5 h 26 min
